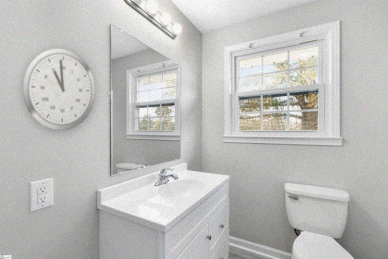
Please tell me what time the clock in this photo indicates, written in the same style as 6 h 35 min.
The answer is 10 h 59 min
